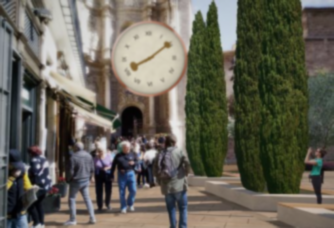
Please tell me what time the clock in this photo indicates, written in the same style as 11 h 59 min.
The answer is 8 h 09 min
